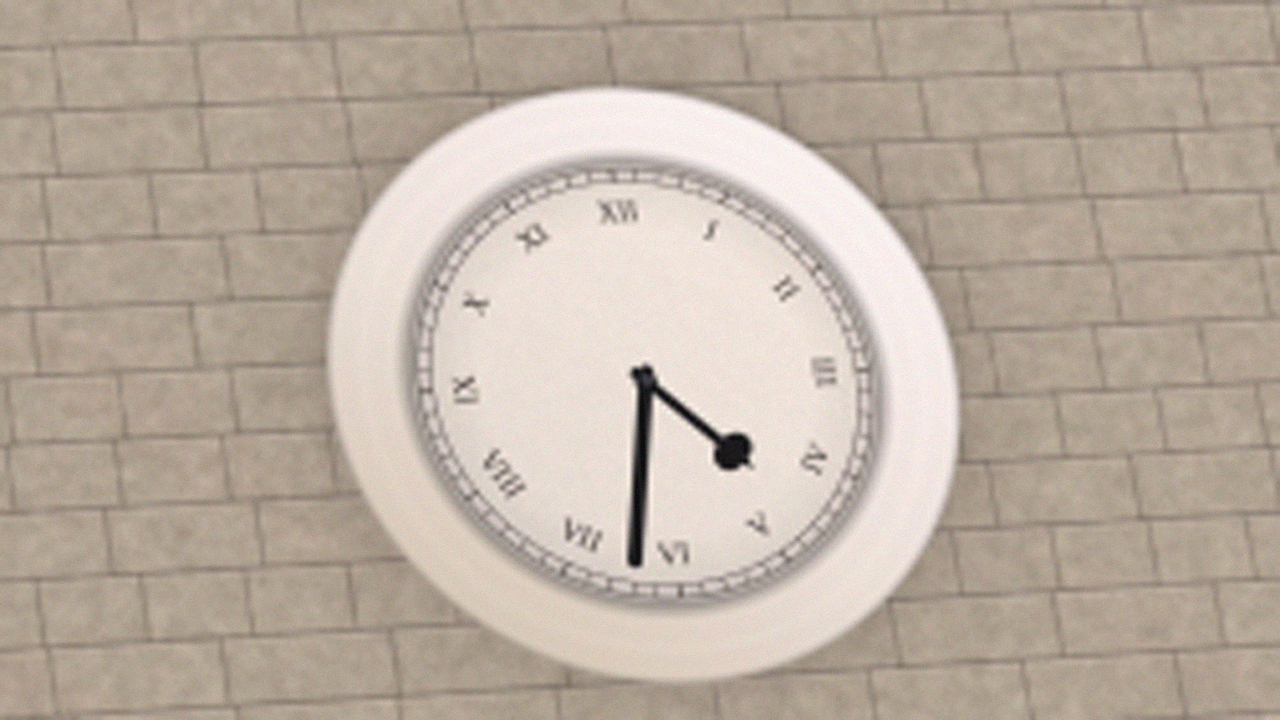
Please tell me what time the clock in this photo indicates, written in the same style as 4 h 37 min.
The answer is 4 h 32 min
